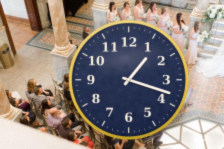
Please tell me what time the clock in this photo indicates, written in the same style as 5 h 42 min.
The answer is 1 h 18 min
